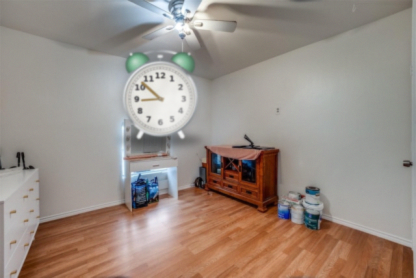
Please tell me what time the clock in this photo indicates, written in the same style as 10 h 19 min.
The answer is 8 h 52 min
